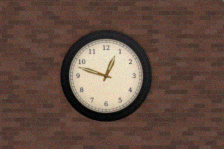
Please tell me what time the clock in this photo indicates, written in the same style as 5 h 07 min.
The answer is 12 h 48 min
